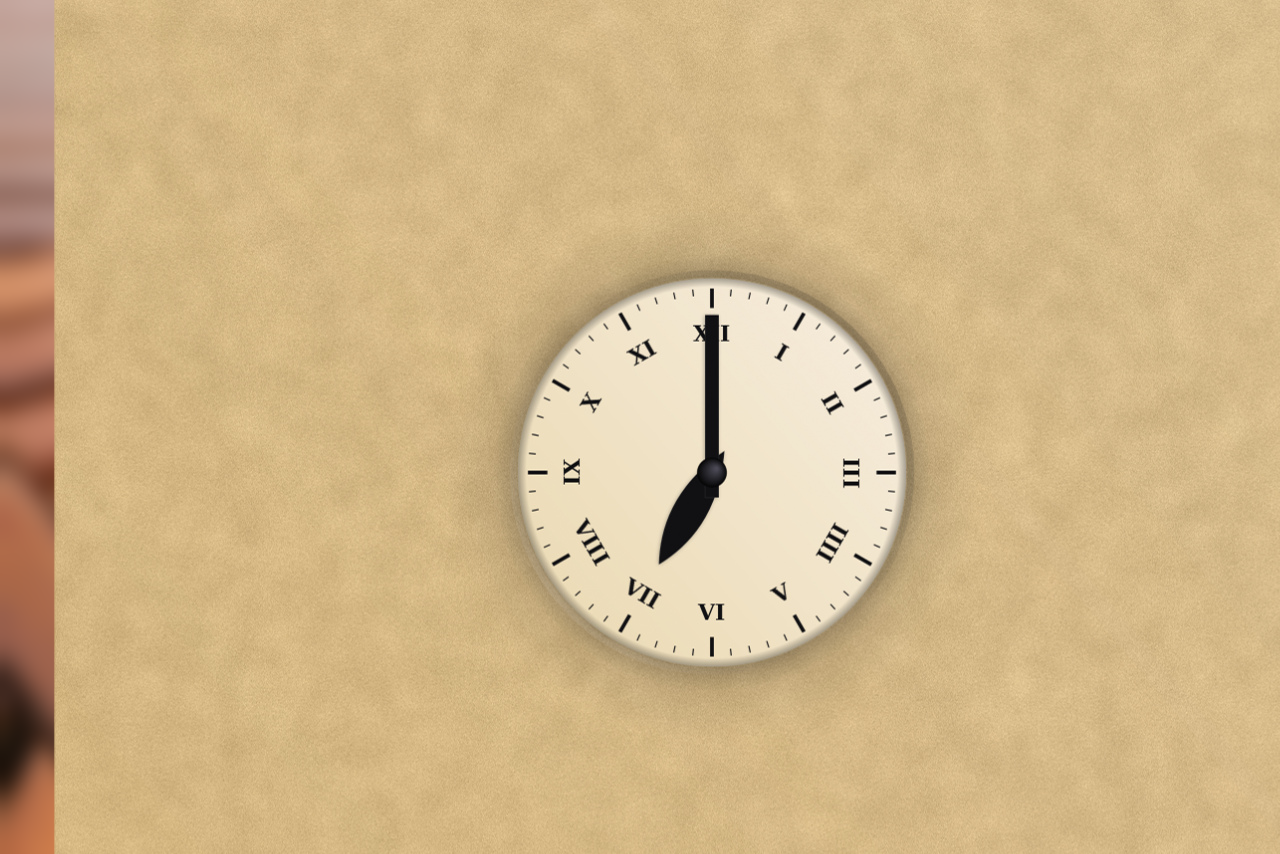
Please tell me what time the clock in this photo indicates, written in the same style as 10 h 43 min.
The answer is 7 h 00 min
